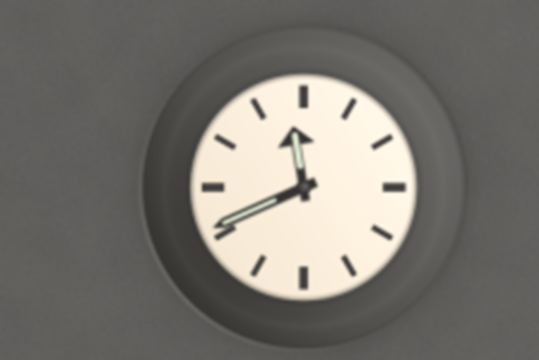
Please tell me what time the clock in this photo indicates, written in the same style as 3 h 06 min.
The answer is 11 h 41 min
